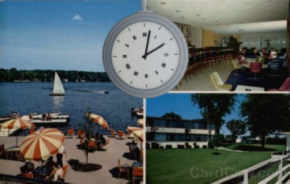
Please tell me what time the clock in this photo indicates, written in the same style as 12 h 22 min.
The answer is 2 h 02 min
